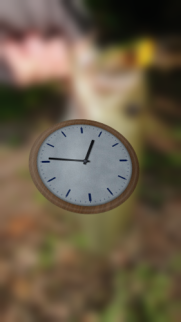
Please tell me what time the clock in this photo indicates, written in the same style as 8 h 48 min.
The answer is 12 h 46 min
